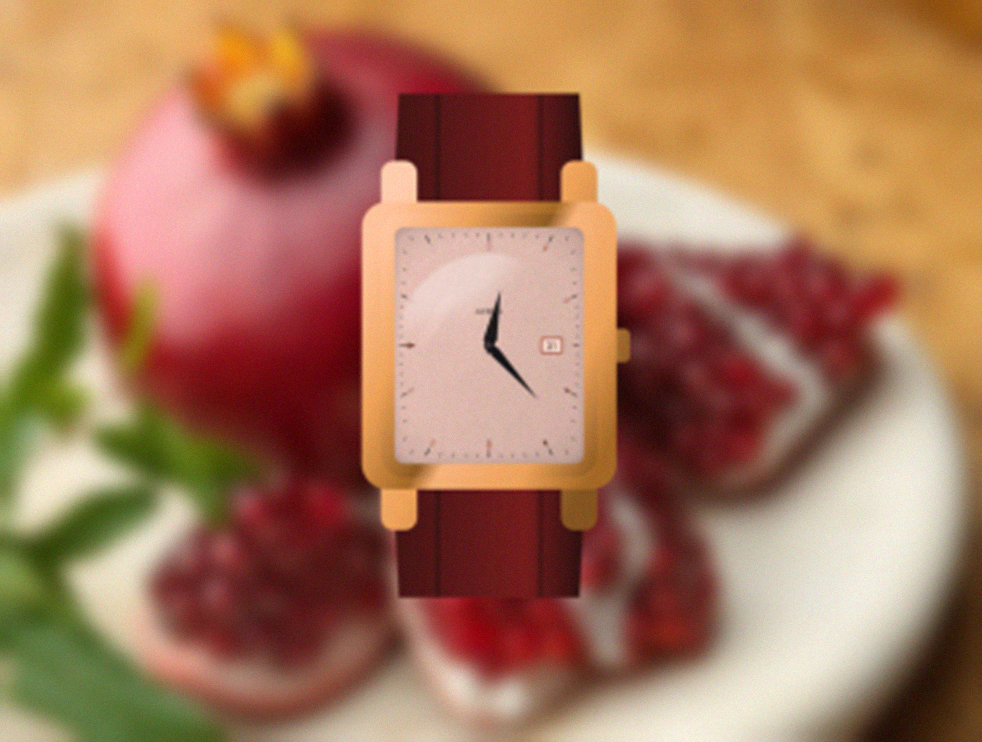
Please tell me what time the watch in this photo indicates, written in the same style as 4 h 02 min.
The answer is 12 h 23 min
